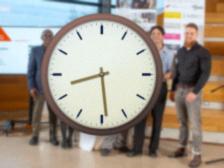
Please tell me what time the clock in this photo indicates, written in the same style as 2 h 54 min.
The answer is 8 h 29 min
